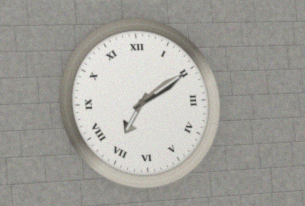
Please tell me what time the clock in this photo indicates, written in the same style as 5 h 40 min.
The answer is 7 h 10 min
